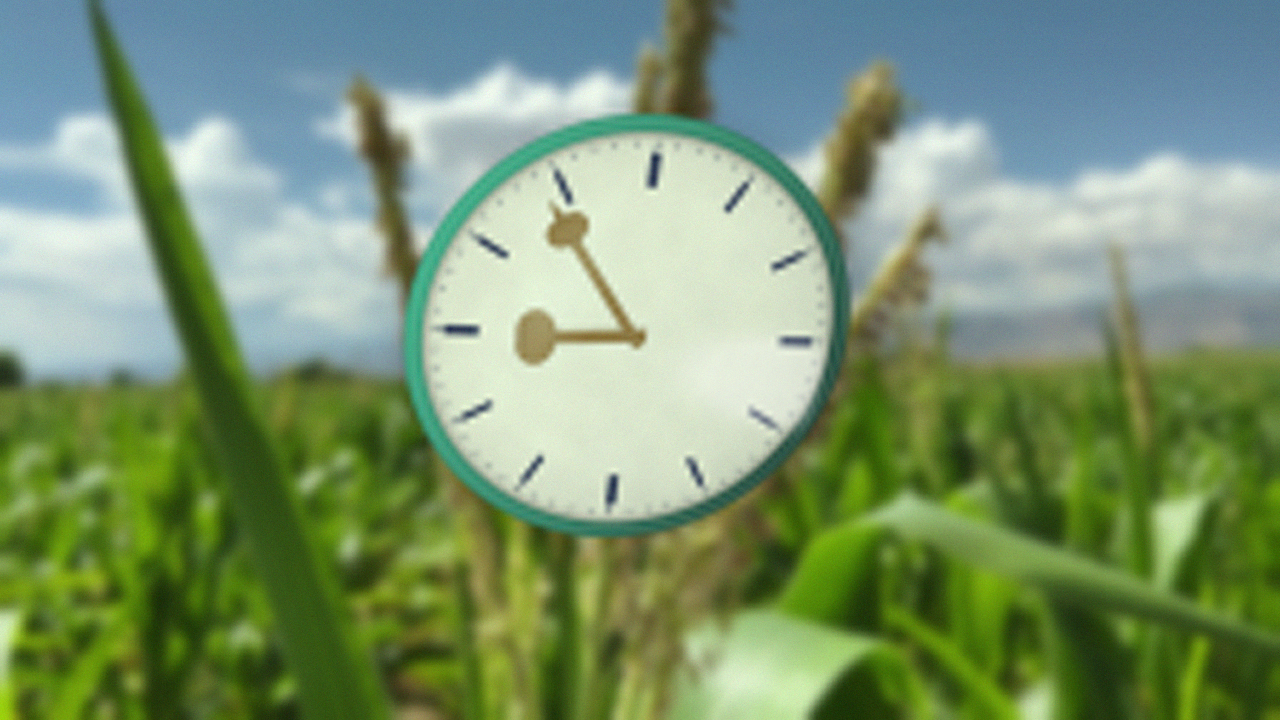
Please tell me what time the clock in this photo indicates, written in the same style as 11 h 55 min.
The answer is 8 h 54 min
